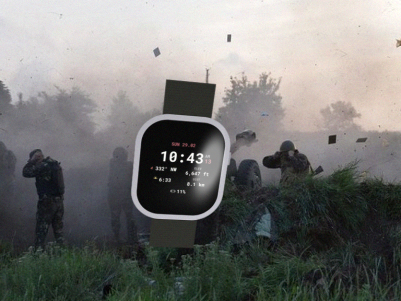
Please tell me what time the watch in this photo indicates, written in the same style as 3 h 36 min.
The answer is 10 h 43 min
